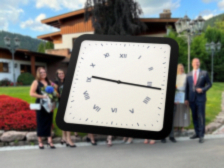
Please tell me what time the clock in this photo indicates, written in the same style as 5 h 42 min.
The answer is 9 h 16 min
